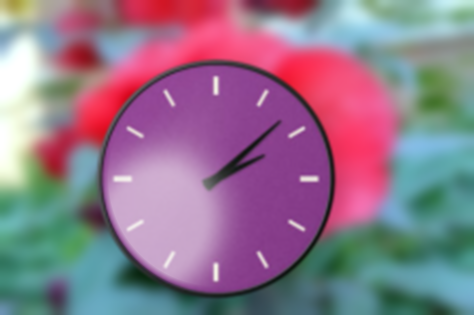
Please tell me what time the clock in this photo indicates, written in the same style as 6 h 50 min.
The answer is 2 h 08 min
